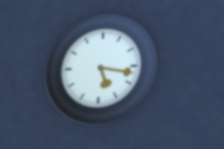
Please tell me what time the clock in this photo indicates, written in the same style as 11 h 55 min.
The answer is 5 h 17 min
